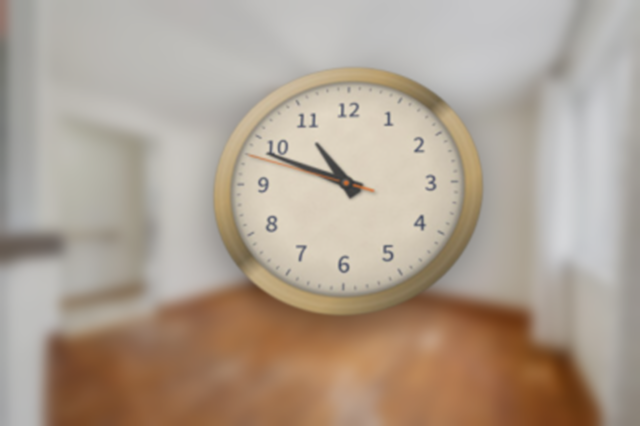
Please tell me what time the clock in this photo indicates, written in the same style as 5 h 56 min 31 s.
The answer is 10 h 48 min 48 s
